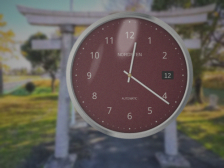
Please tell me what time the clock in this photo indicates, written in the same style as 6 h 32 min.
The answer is 12 h 21 min
